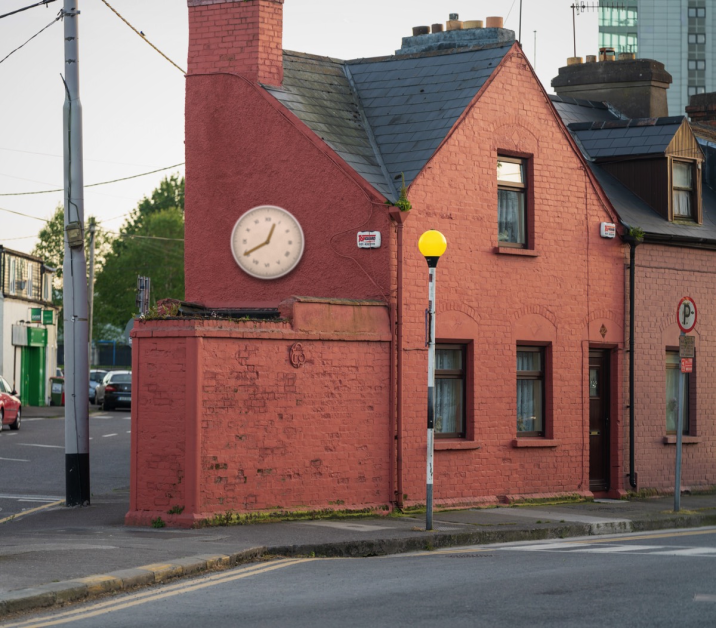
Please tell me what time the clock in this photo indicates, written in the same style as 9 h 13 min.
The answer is 12 h 40 min
